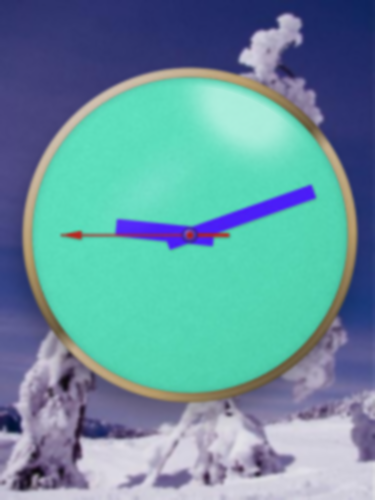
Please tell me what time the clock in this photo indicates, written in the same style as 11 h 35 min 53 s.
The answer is 9 h 11 min 45 s
